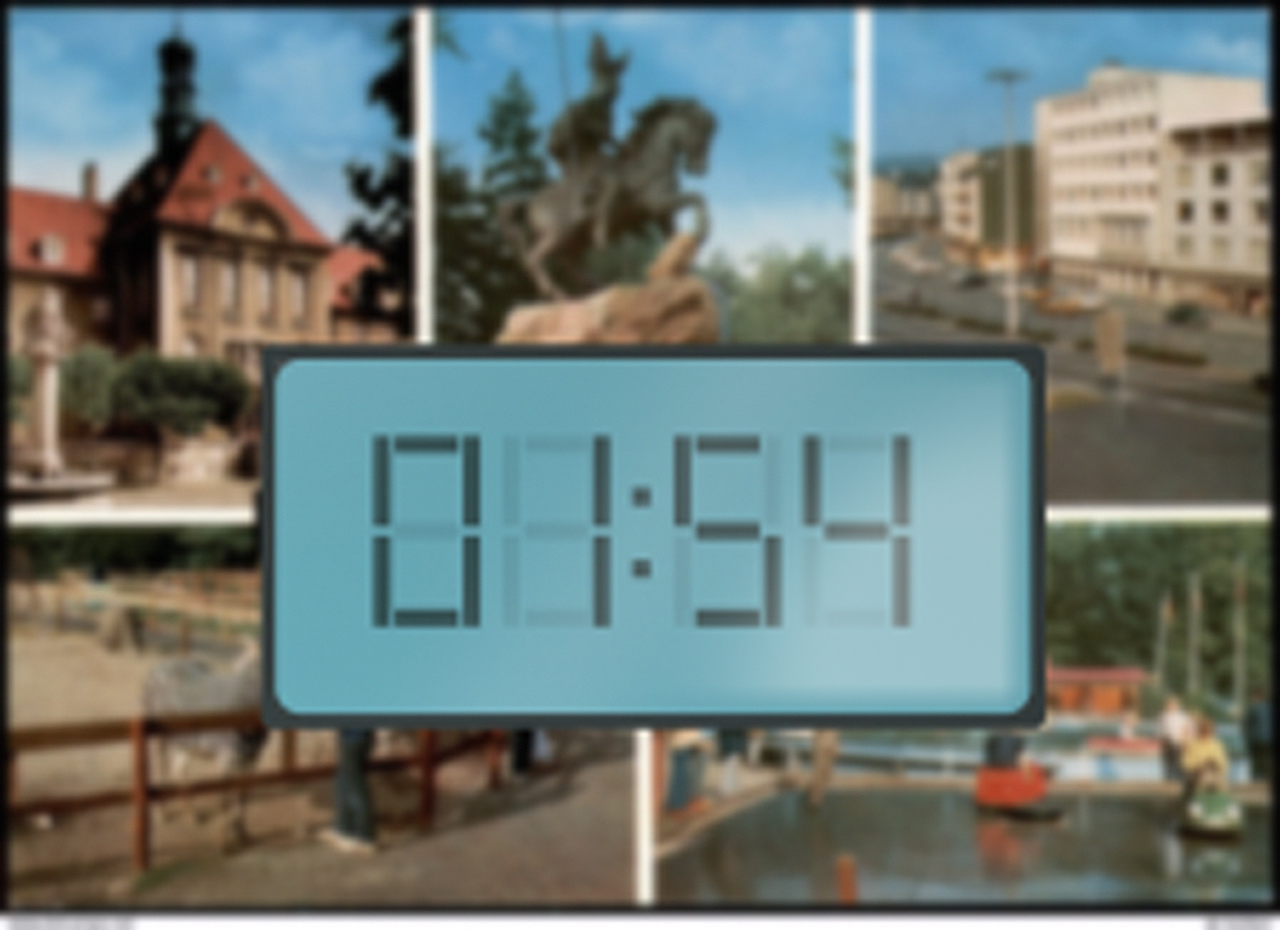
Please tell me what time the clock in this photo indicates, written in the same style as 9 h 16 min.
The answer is 1 h 54 min
